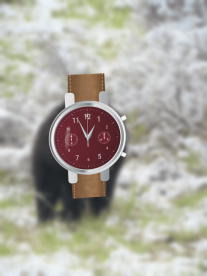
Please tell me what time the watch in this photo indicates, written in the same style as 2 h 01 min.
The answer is 12 h 56 min
